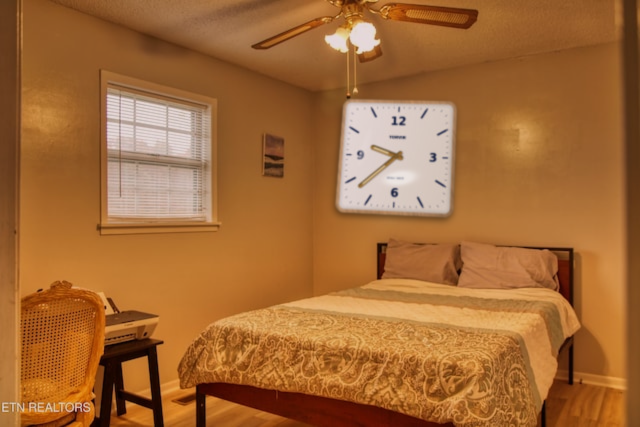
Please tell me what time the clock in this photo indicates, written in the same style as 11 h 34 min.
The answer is 9 h 38 min
